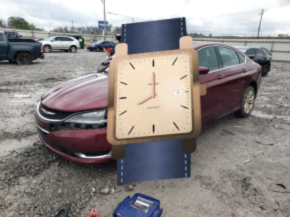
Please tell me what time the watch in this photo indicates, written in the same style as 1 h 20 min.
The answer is 8 h 00 min
